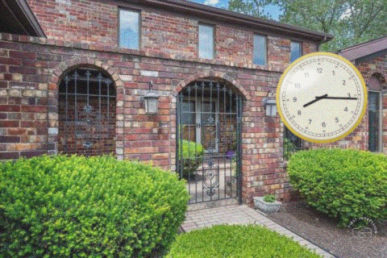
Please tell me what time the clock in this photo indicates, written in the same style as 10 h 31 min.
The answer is 8 h 16 min
